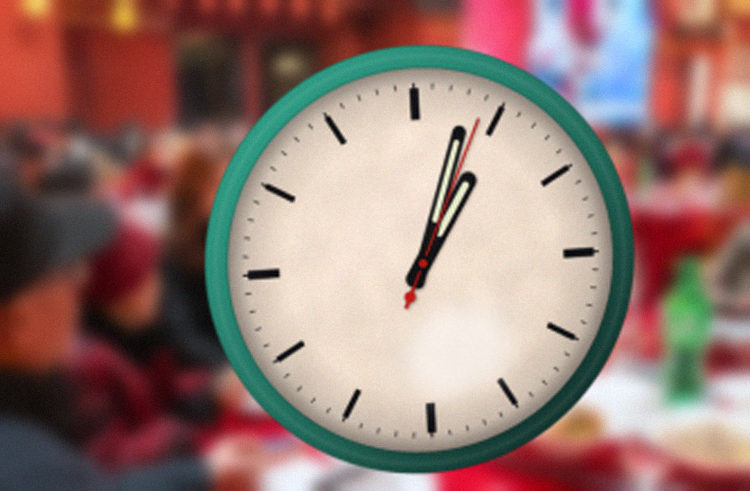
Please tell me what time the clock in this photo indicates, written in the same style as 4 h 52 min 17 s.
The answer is 1 h 03 min 04 s
